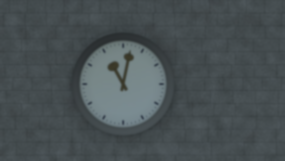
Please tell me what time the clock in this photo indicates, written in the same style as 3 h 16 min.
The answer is 11 h 02 min
